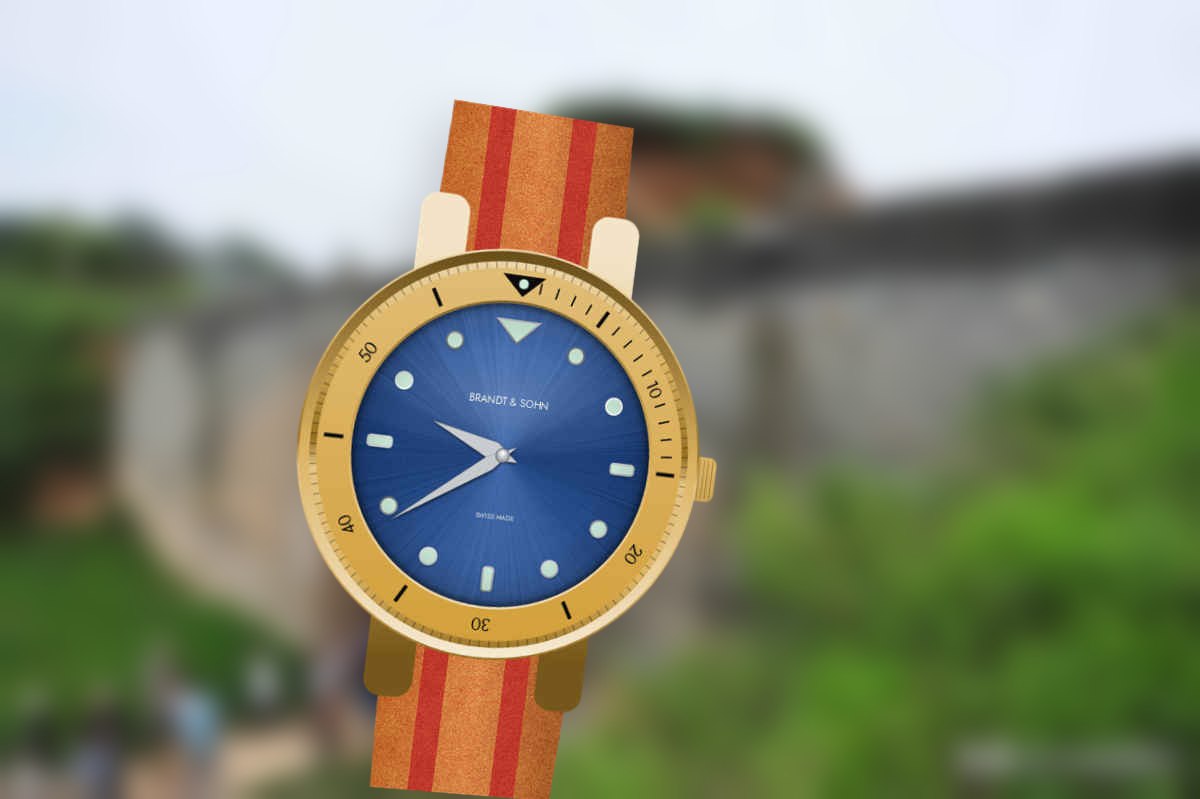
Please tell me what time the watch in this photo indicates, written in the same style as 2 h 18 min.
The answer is 9 h 39 min
